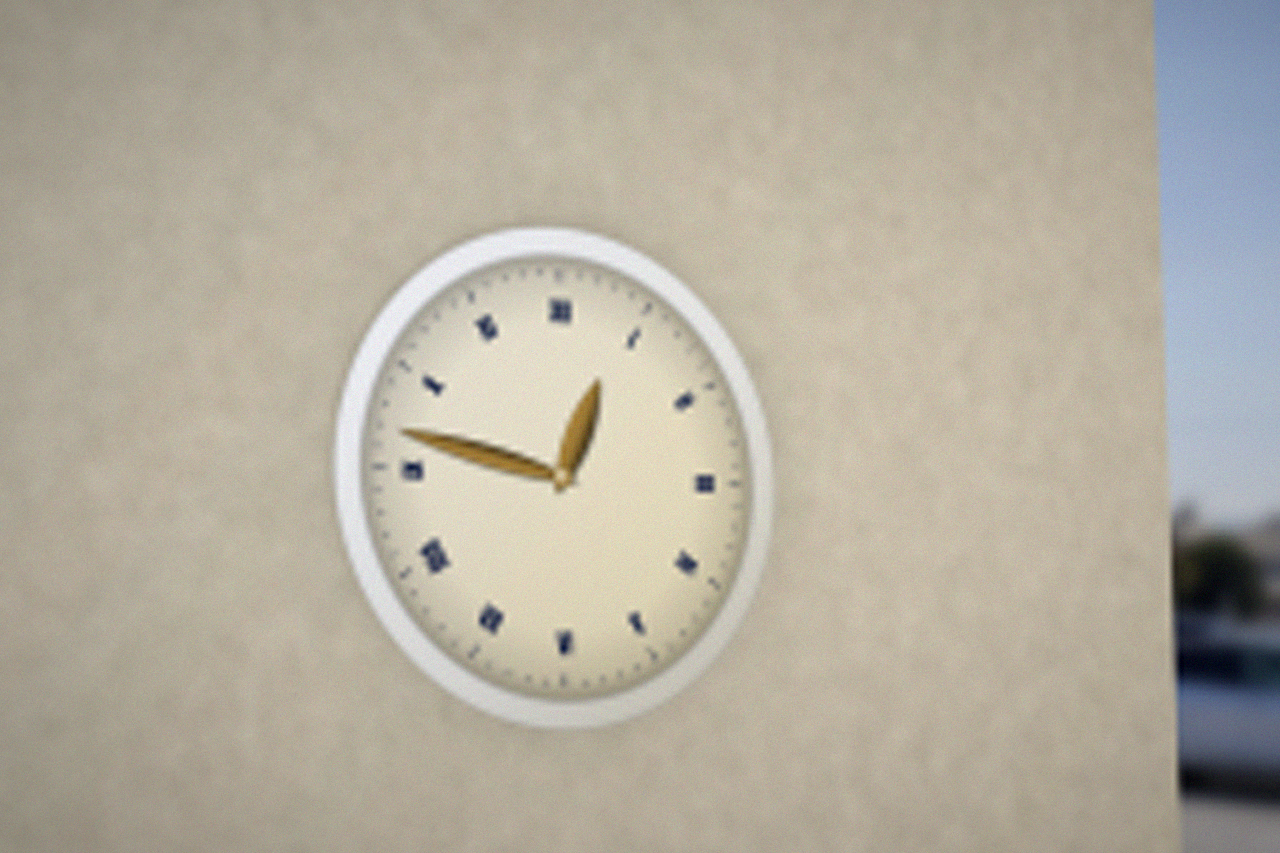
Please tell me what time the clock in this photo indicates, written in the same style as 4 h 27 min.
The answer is 12 h 47 min
